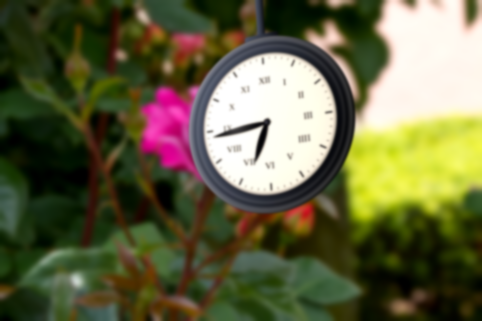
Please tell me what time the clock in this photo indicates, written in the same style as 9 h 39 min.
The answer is 6 h 44 min
